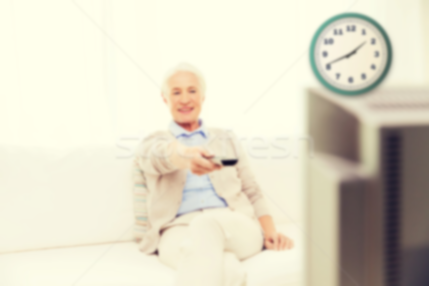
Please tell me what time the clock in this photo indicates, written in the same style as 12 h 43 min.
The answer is 1 h 41 min
